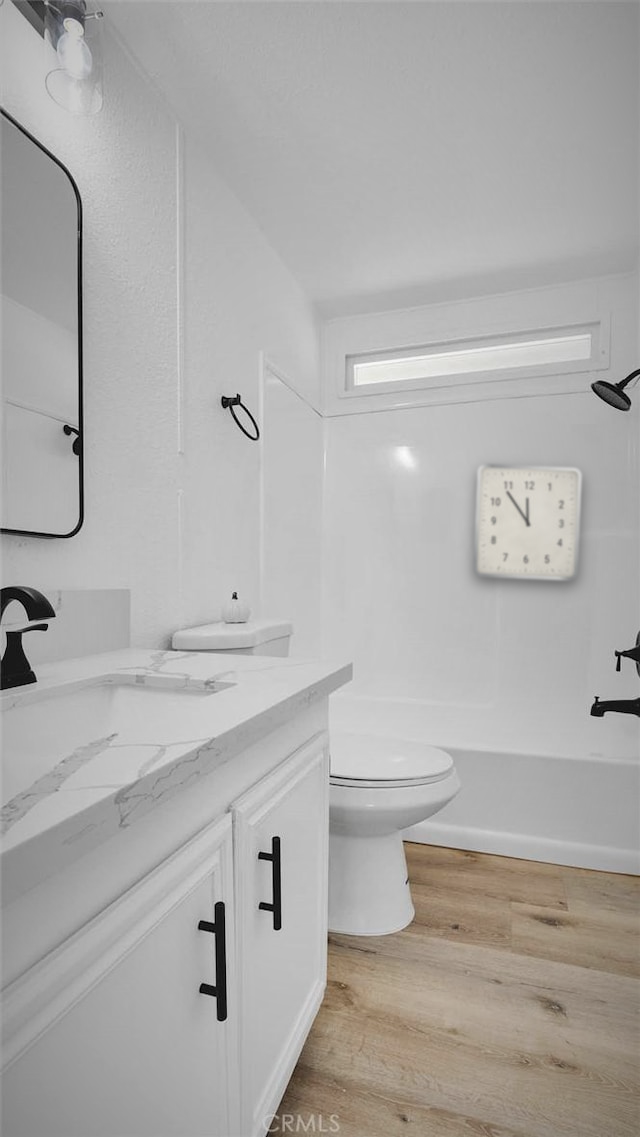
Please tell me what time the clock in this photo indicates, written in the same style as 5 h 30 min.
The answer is 11 h 54 min
